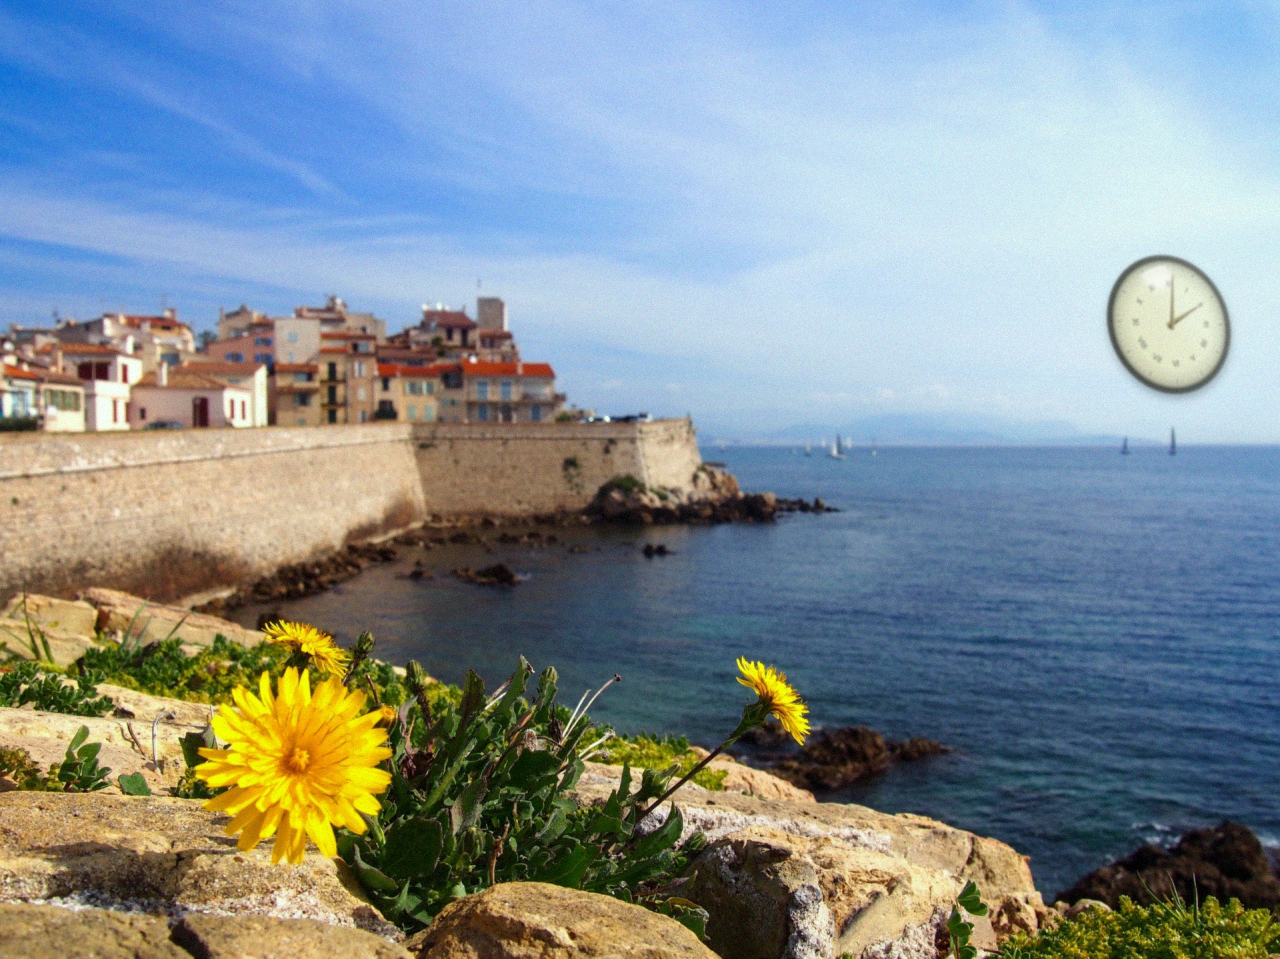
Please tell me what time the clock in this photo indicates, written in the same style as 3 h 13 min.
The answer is 2 h 01 min
